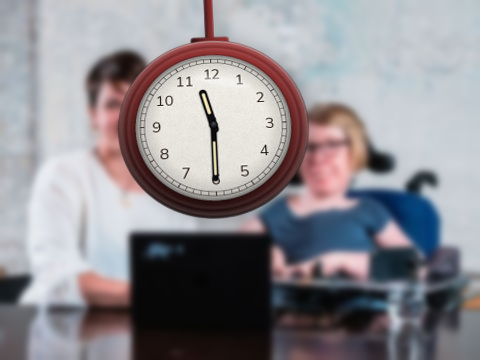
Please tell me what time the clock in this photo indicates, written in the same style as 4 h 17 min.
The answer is 11 h 30 min
